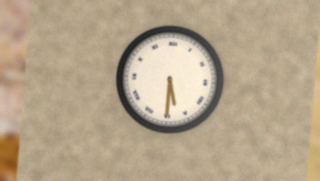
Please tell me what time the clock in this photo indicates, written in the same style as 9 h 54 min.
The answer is 5 h 30 min
